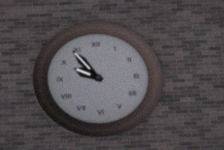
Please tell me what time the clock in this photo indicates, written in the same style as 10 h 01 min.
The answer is 9 h 54 min
